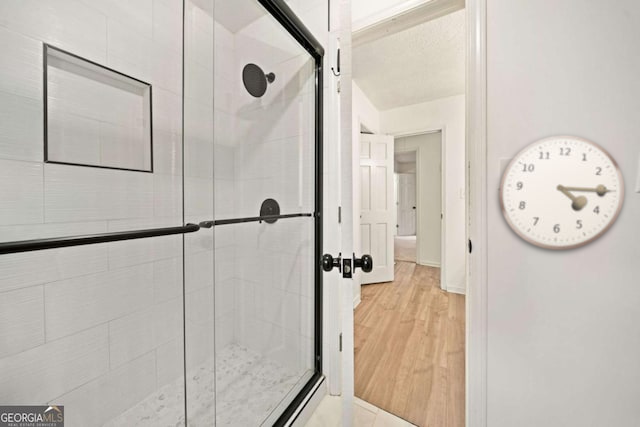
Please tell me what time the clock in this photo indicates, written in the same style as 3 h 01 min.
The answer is 4 h 15 min
